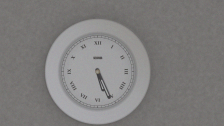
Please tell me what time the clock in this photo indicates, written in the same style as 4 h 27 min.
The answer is 5 h 26 min
